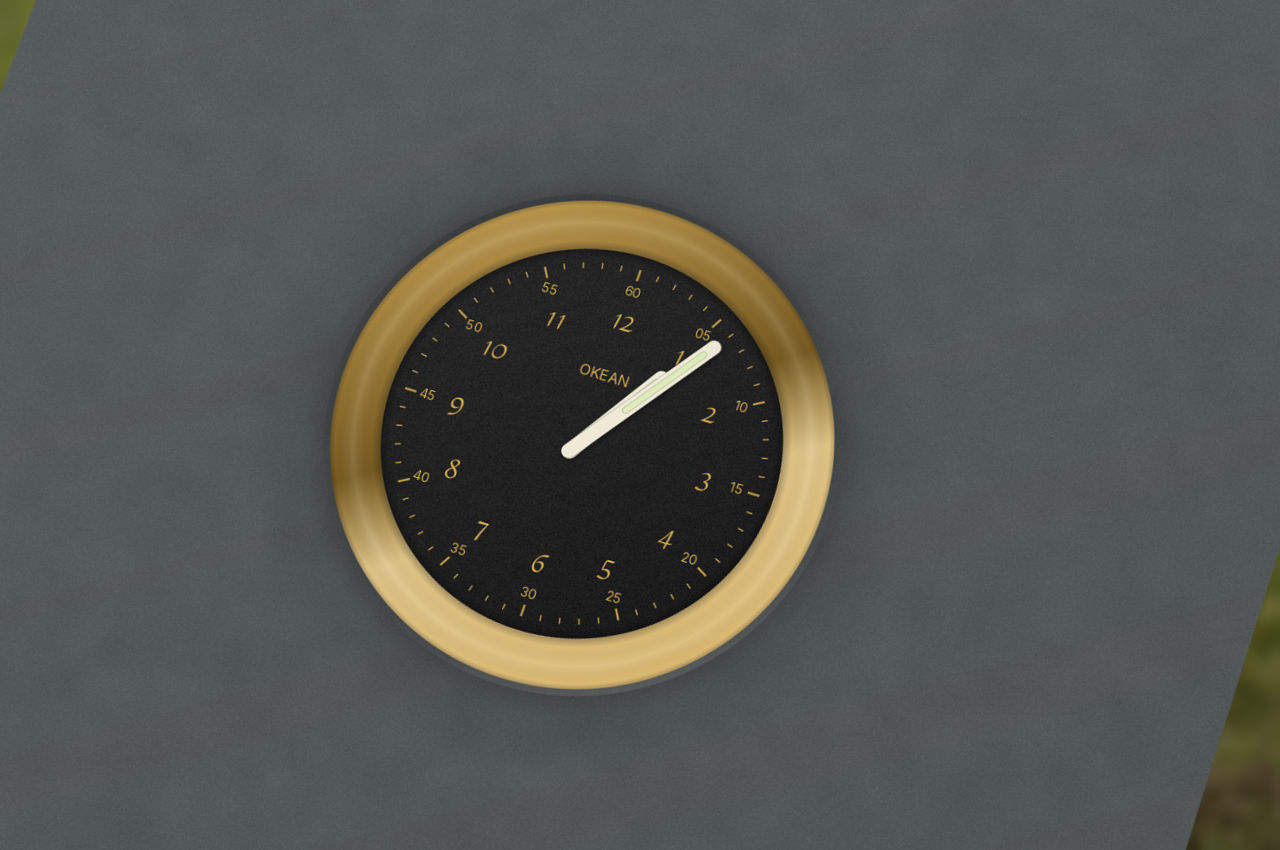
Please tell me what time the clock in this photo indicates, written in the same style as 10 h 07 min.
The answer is 1 h 06 min
